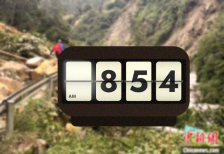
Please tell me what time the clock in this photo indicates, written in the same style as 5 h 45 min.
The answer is 8 h 54 min
